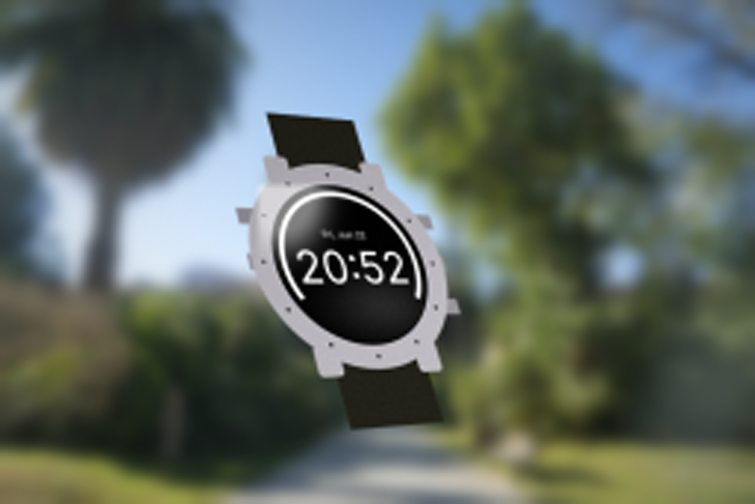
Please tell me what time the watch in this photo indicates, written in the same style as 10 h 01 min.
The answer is 20 h 52 min
